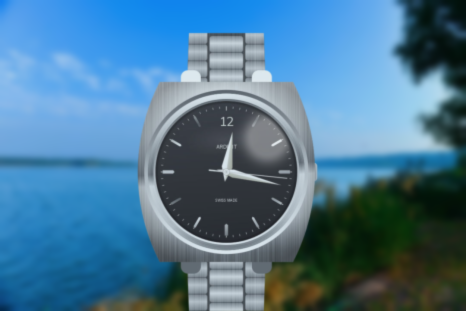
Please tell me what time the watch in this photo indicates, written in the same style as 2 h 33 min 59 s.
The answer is 12 h 17 min 16 s
